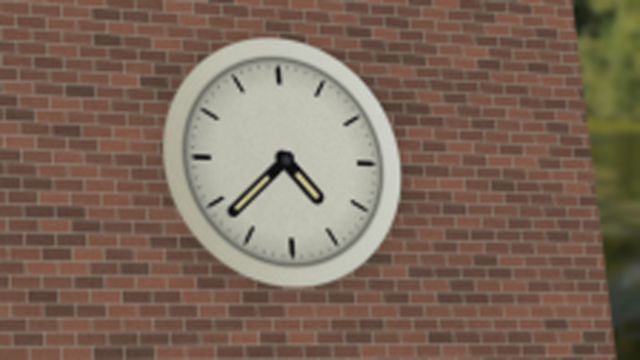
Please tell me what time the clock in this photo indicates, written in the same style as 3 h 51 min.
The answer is 4 h 38 min
